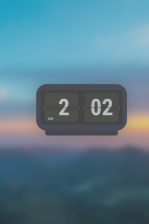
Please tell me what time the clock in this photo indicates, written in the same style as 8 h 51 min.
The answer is 2 h 02 min
